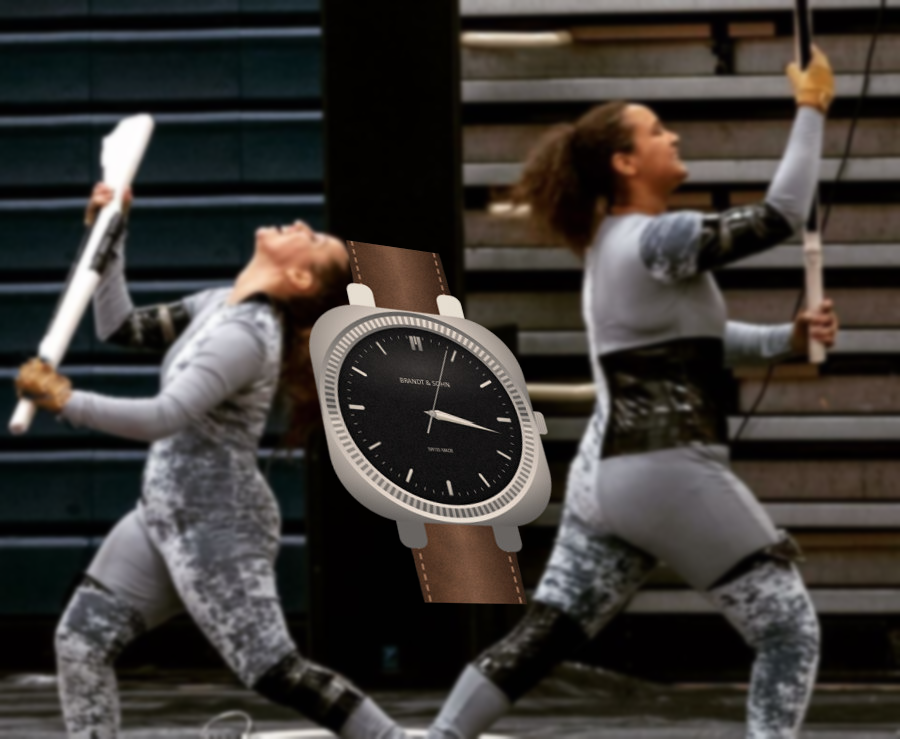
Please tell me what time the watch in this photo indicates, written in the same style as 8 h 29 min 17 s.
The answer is 3 h 17 min 04 s
